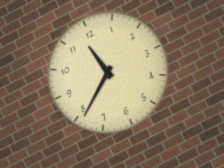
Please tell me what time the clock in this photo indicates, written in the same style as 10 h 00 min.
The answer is 11 h 39 min
